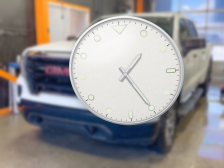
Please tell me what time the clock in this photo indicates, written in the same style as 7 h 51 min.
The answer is 1 h 25 min
